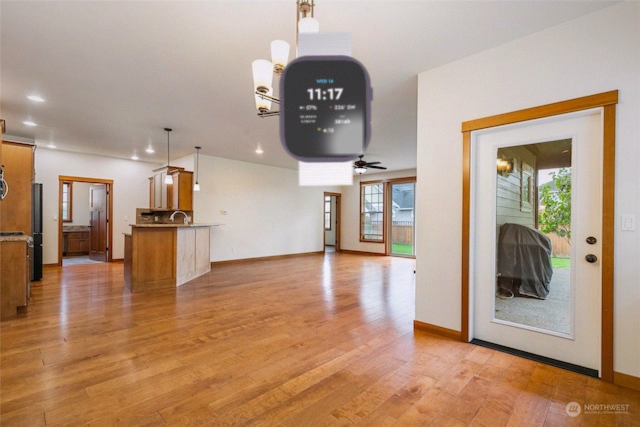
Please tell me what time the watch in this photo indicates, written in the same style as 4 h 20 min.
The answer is 11 h 17 min
